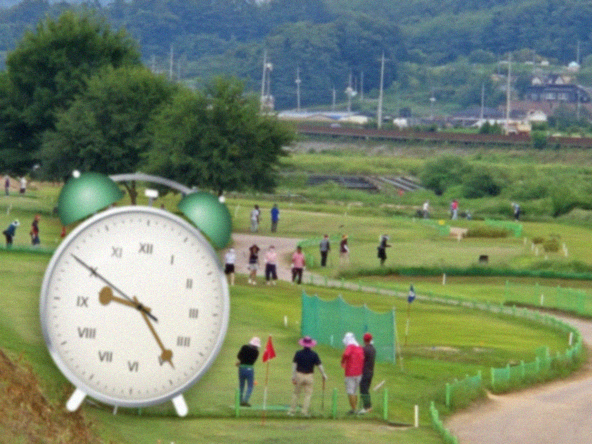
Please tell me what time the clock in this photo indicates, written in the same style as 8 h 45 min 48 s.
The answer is 9 h 23 min 50 s
